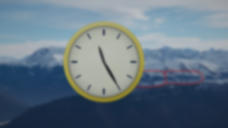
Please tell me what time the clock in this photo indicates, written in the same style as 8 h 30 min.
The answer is 11 h 25 min
